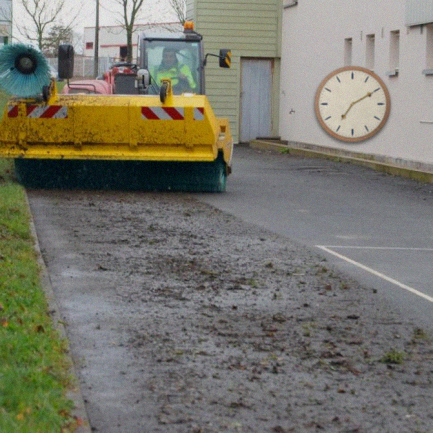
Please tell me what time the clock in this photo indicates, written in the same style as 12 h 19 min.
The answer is 7 h 10 min
